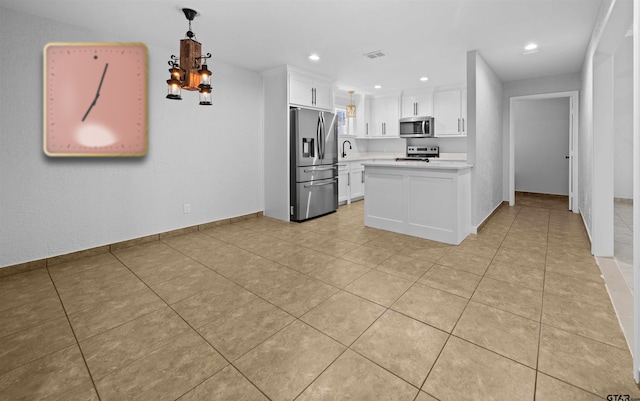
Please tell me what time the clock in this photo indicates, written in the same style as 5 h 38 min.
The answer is 7 h 03 min
